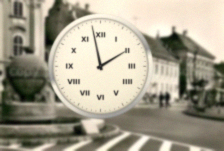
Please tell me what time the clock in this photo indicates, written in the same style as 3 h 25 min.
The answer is 1 h 58 min
